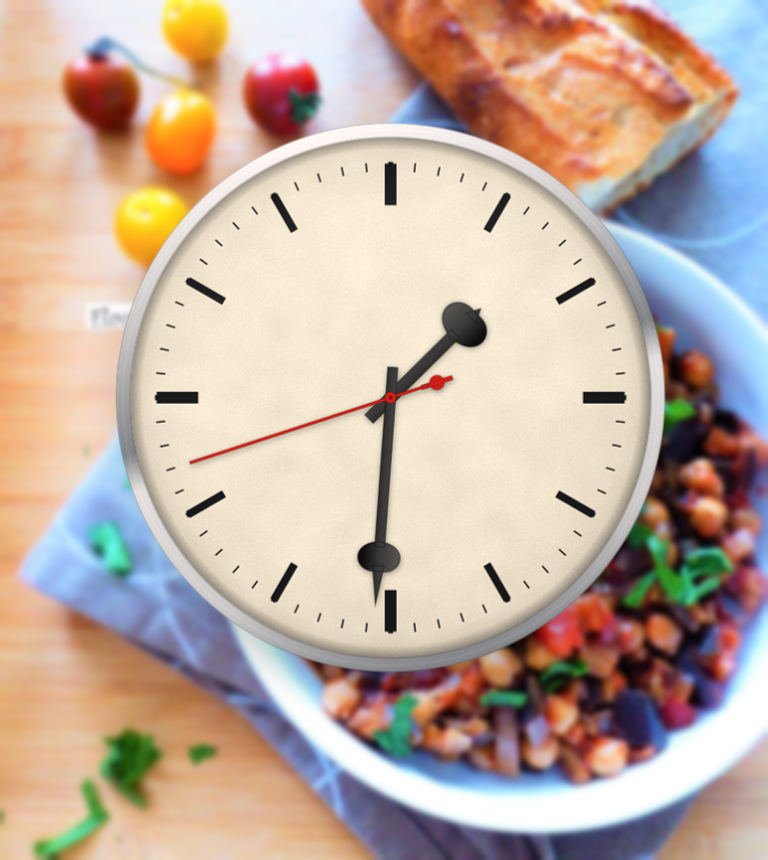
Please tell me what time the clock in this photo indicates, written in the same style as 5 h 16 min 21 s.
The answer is 1 h 30 min 42 s
